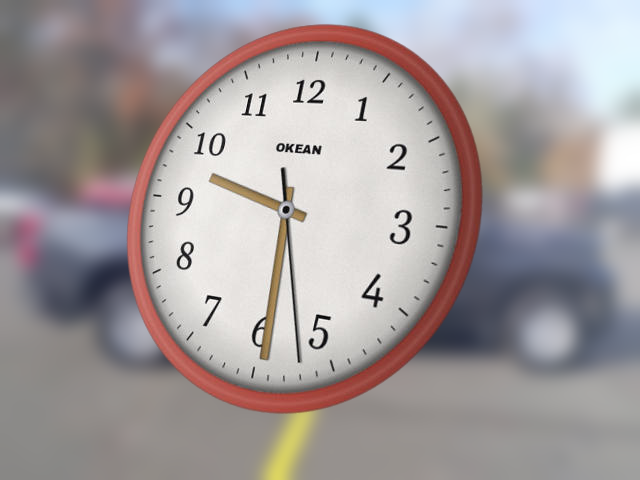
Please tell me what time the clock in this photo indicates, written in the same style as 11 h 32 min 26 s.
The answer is 9 h 29 min 27 s
